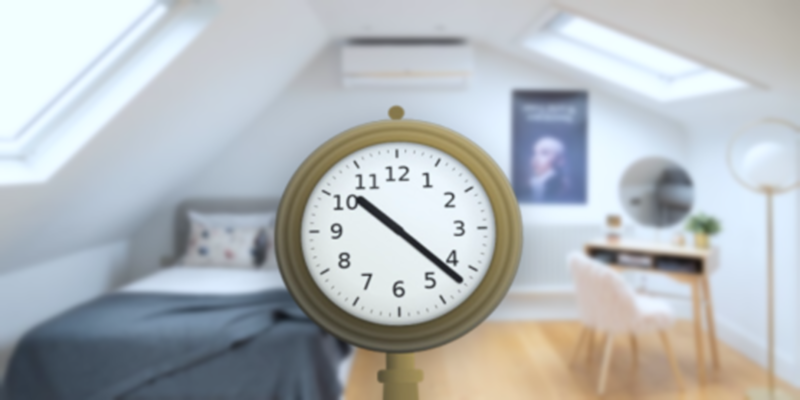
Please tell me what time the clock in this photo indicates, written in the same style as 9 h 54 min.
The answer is 10 h 22 min
